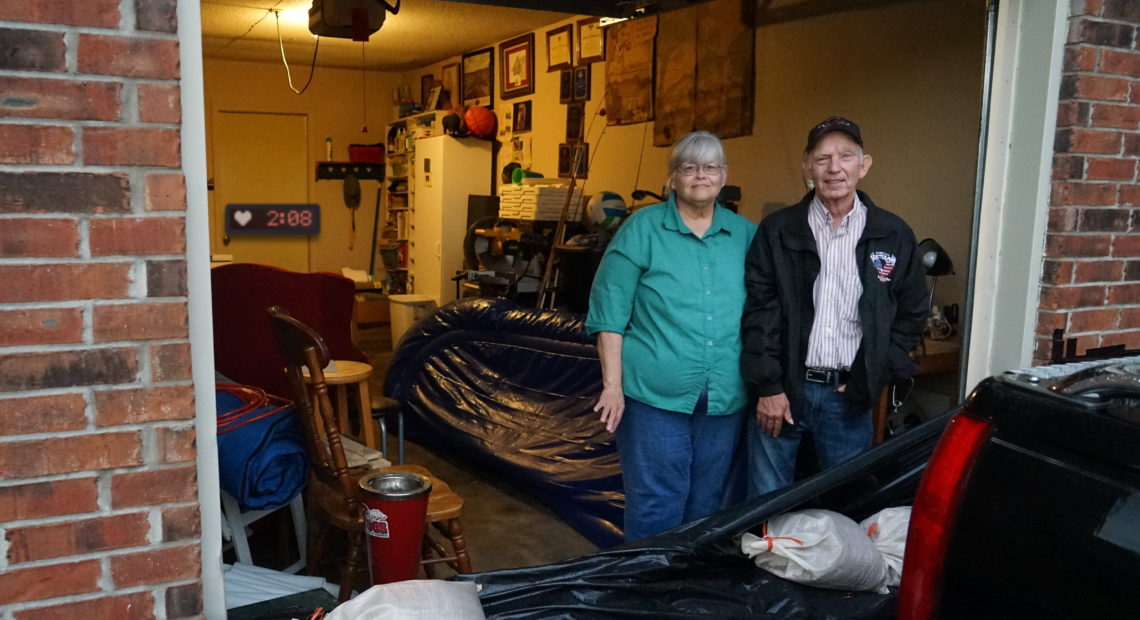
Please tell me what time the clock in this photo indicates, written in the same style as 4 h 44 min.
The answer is 2 h 08 min
